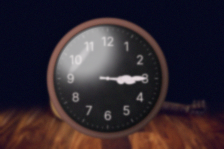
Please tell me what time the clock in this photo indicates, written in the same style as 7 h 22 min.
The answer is 3 h 15 min
